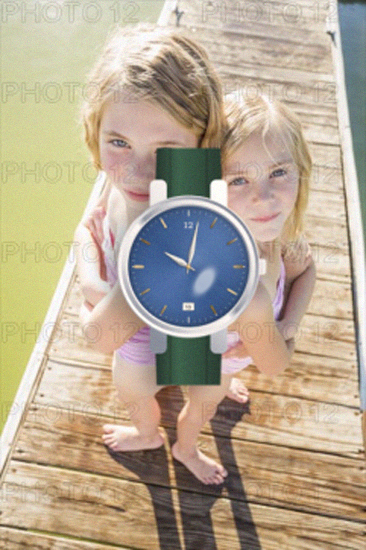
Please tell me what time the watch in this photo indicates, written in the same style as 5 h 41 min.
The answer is 10 h 02 min
